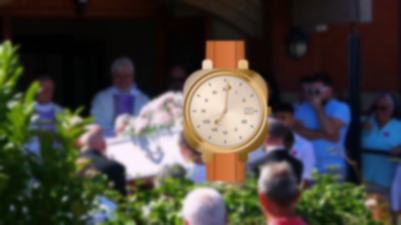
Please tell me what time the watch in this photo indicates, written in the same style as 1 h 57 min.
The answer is 7 h 01 min
